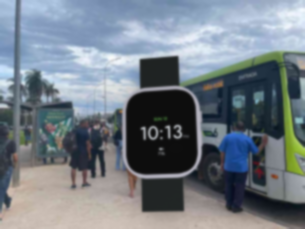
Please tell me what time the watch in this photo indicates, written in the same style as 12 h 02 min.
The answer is 10 h 13 min
